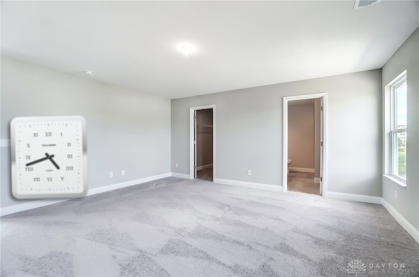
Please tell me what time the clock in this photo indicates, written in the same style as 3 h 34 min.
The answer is 4 h 42 min
